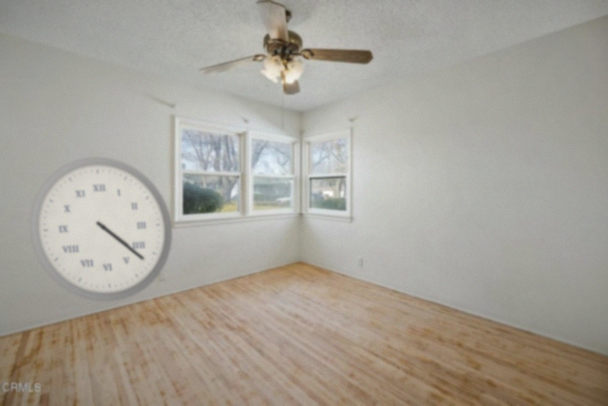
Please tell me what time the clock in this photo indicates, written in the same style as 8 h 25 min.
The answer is 4 h 22 min
